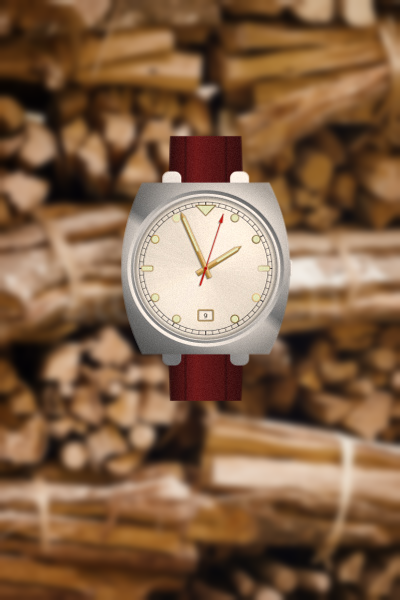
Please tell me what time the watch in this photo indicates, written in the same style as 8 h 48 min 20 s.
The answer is 1 h 56 min 03 s
